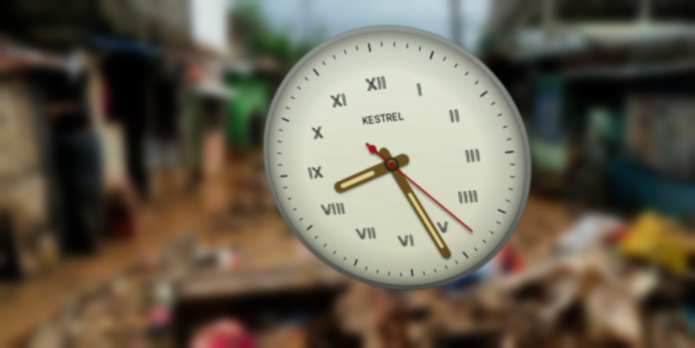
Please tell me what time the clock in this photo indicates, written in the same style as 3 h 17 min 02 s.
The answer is 8 h 26 min 23 s
